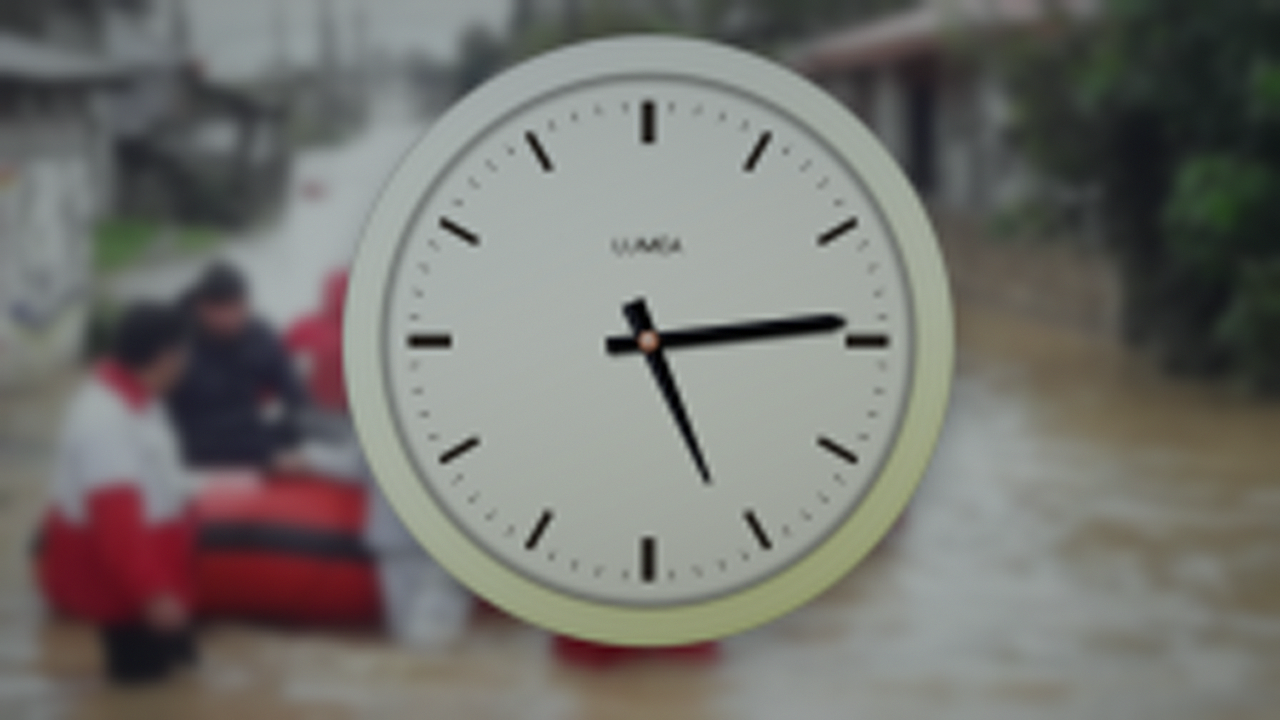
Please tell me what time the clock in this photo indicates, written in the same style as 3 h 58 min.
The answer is 5 h 14 min
